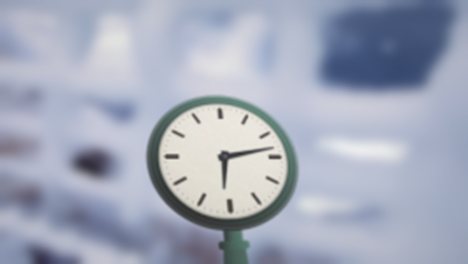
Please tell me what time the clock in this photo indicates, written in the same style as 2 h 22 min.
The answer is 6 h 13 min
